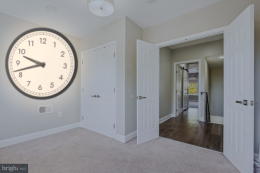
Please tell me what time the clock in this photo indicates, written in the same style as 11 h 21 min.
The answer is 9 h 42 min
